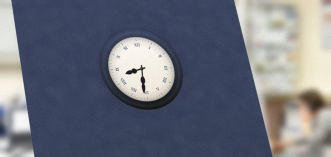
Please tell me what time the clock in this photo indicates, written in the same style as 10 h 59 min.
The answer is 8 h 31 min
